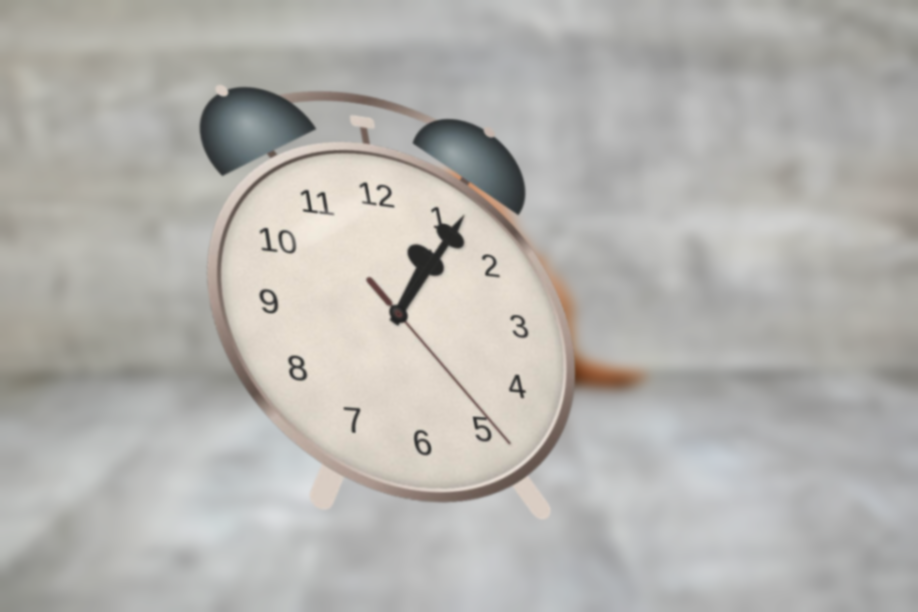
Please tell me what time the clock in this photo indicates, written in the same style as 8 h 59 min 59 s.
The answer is 1 h 06 min 24 s
